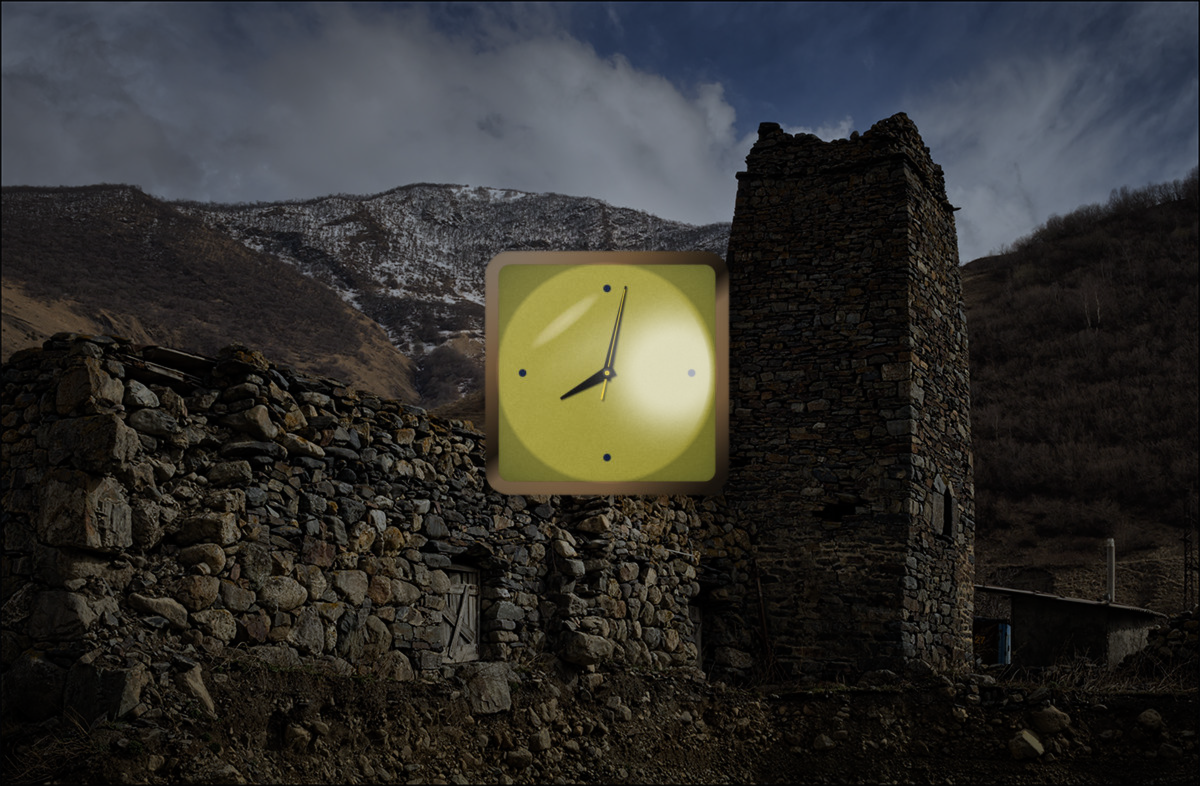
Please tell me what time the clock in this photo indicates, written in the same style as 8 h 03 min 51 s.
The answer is 8 h 02 min 02 s
